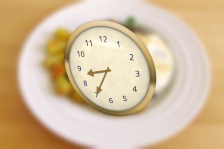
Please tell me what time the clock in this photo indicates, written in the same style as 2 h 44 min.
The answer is 8 h 35 min
